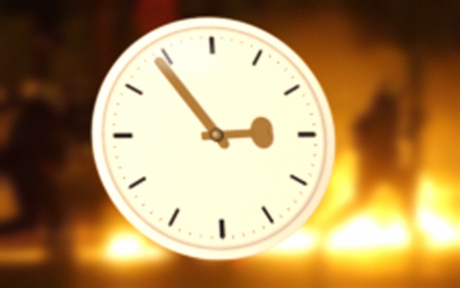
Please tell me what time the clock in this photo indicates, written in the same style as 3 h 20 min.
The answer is 2 h 54 min
